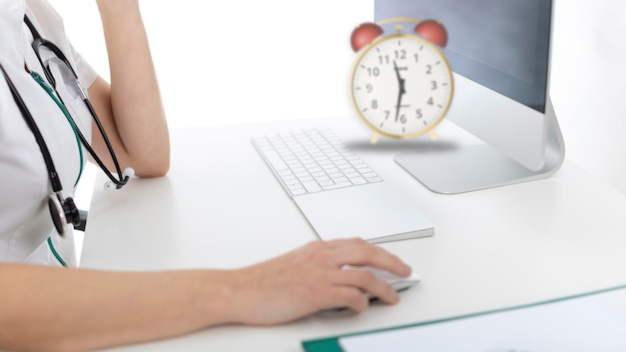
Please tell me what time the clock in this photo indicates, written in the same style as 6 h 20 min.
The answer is 11 h 32 min
